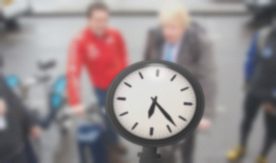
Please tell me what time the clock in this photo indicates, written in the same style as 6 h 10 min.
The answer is 6 h 23 min
